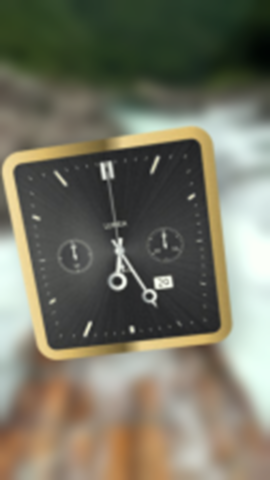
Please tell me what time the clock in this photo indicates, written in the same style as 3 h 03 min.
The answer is 6 h 26 min
